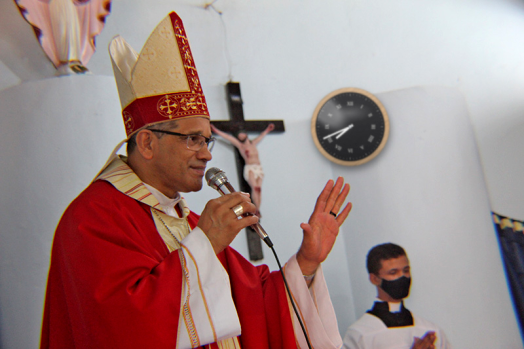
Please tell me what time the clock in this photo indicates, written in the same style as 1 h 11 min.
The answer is 7 h 41 min
